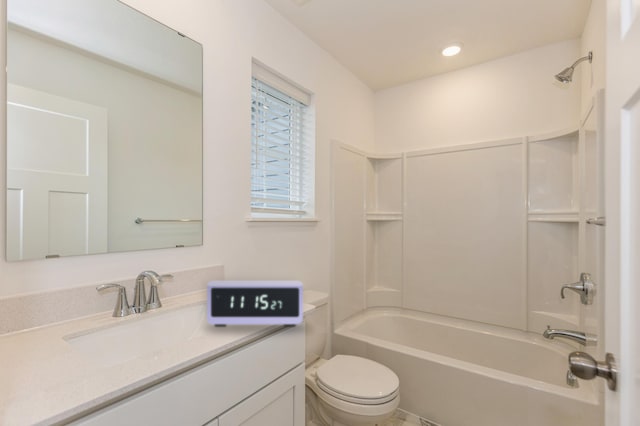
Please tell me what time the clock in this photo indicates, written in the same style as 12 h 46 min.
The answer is 11 h 15 min
